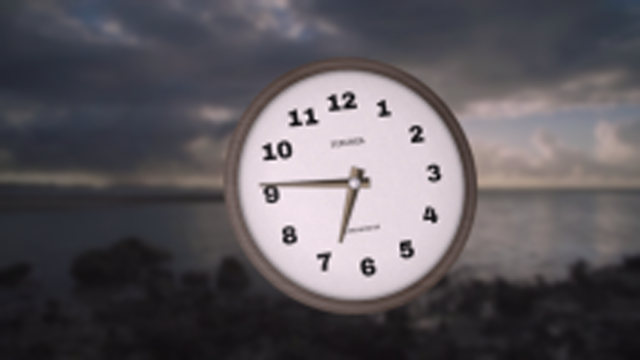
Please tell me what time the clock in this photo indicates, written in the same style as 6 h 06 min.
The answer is 6 h 46 min
